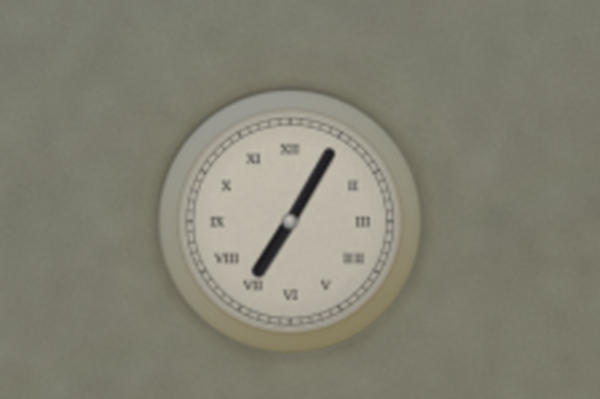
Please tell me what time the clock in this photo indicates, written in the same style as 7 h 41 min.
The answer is 7 h 05 min
